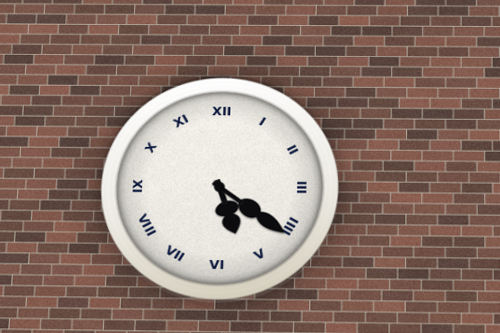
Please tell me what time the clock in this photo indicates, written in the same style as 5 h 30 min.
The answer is 5 h 21 min
